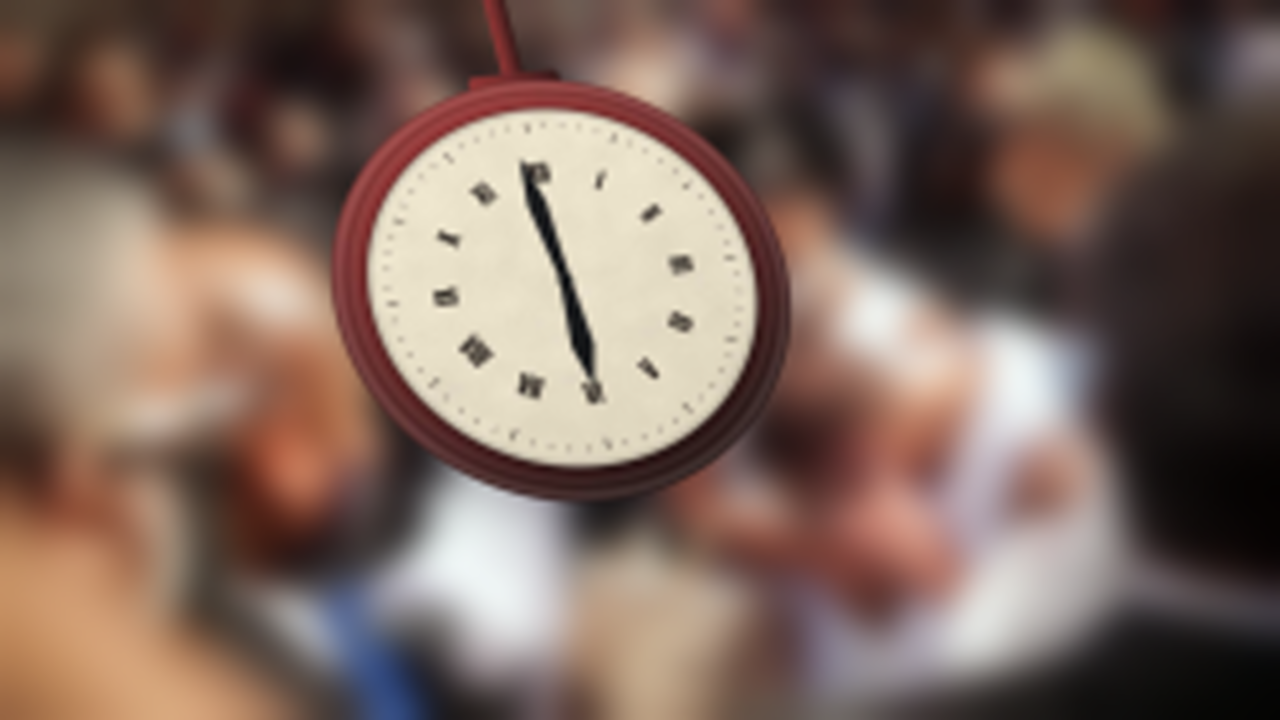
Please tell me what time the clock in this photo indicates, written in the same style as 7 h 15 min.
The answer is 5 h 59 min
